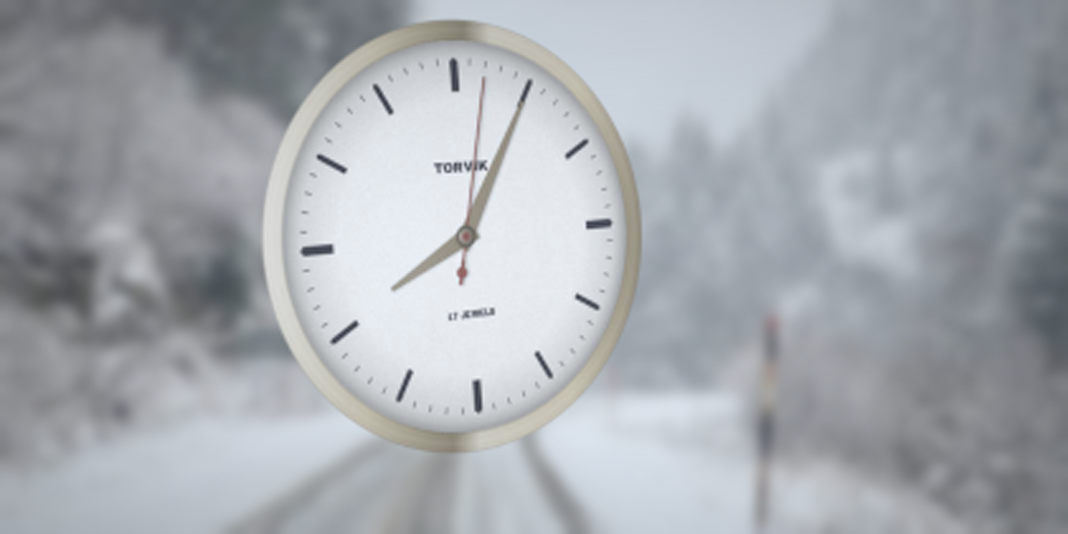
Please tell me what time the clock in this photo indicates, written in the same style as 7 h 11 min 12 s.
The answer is 8 h 05 min 02 s
